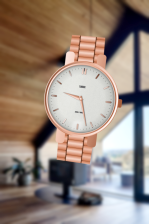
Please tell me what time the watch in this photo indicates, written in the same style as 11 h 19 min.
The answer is 9 h 27 min
